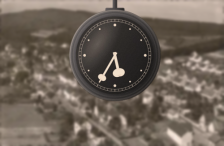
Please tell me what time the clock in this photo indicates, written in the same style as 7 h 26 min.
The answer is 5 h 35 min
